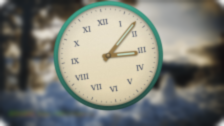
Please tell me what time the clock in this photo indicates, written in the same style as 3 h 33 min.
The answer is 3 h 08 min
